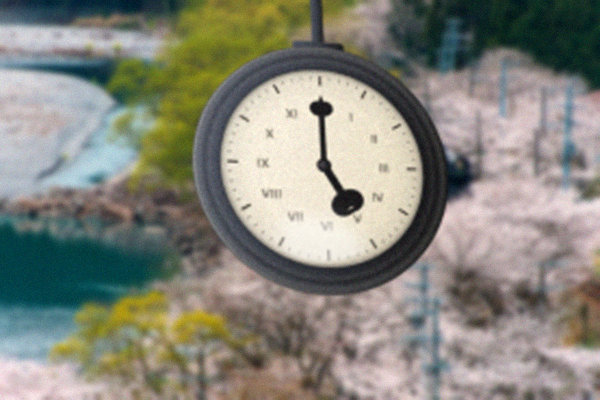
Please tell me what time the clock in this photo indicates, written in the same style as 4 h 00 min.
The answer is 5 h 00 min
